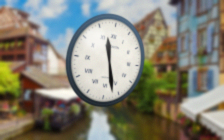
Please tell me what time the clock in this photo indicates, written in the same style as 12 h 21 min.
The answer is 11 h 27 min
